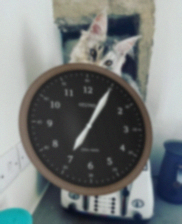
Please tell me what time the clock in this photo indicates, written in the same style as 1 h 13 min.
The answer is 7 h 05 min
